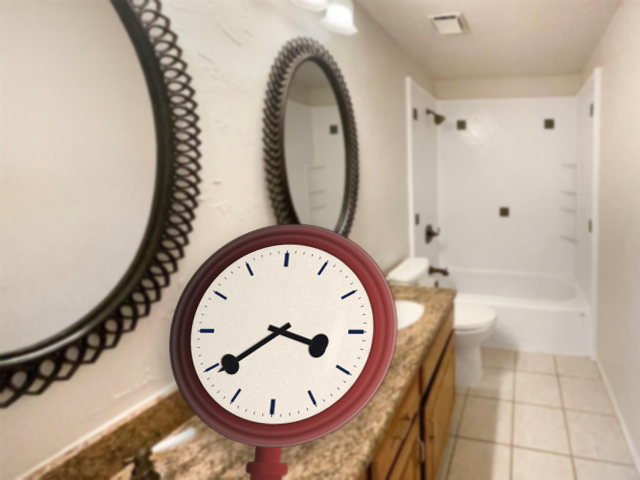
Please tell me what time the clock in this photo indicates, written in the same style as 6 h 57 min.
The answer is 3 h 39 min
